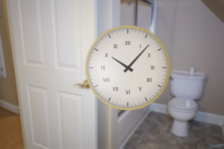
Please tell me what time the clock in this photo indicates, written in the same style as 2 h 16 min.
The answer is 10 h 07 min
